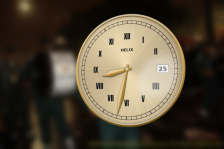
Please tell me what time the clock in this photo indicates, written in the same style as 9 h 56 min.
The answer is 8 h 32 min
